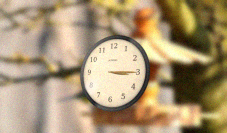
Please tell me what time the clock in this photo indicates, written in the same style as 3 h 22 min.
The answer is 3 h 15 min
